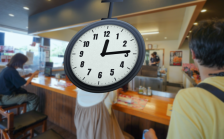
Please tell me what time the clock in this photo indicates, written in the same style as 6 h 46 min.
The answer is 12 h 14 min
